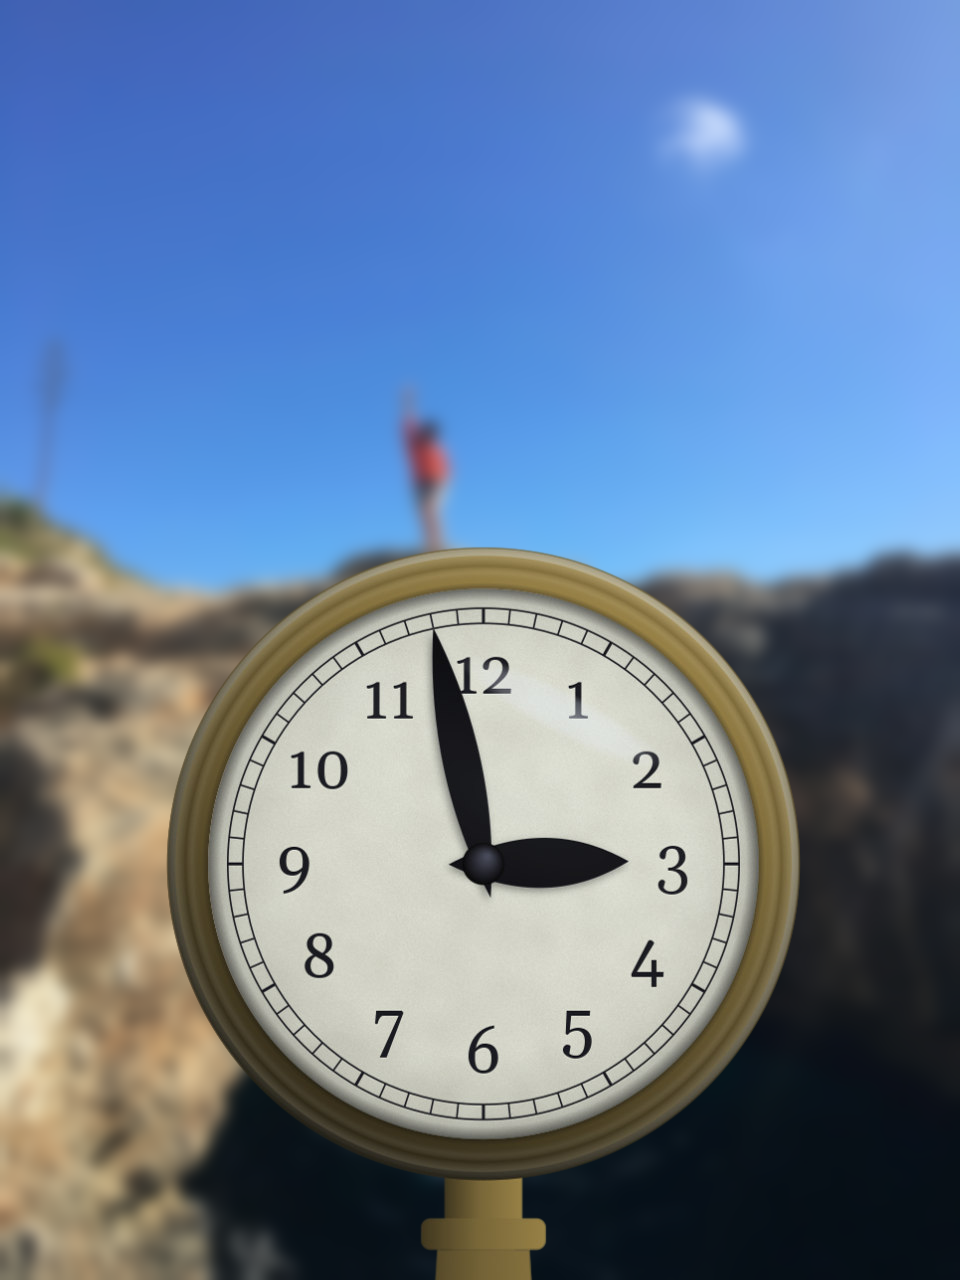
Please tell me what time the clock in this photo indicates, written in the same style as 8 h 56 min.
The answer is 2 h 58 min
